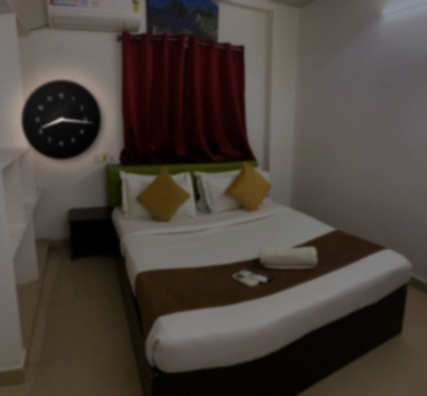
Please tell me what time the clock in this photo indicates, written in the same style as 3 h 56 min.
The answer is 8 h 16 min
